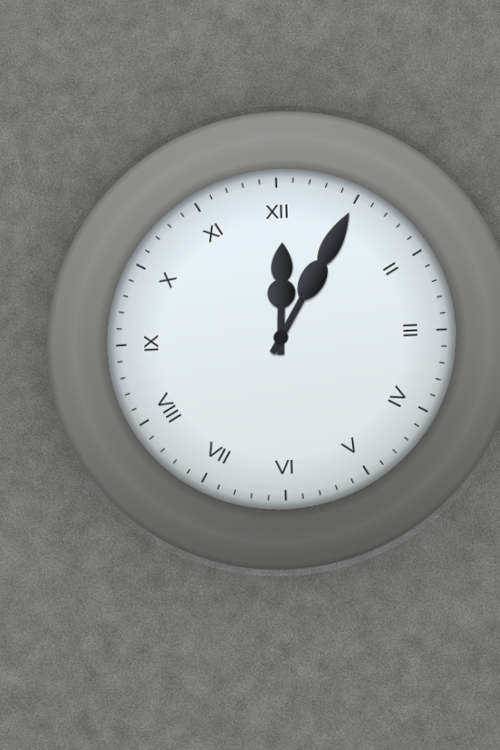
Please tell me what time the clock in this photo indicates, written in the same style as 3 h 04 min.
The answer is 12 h 05 min
